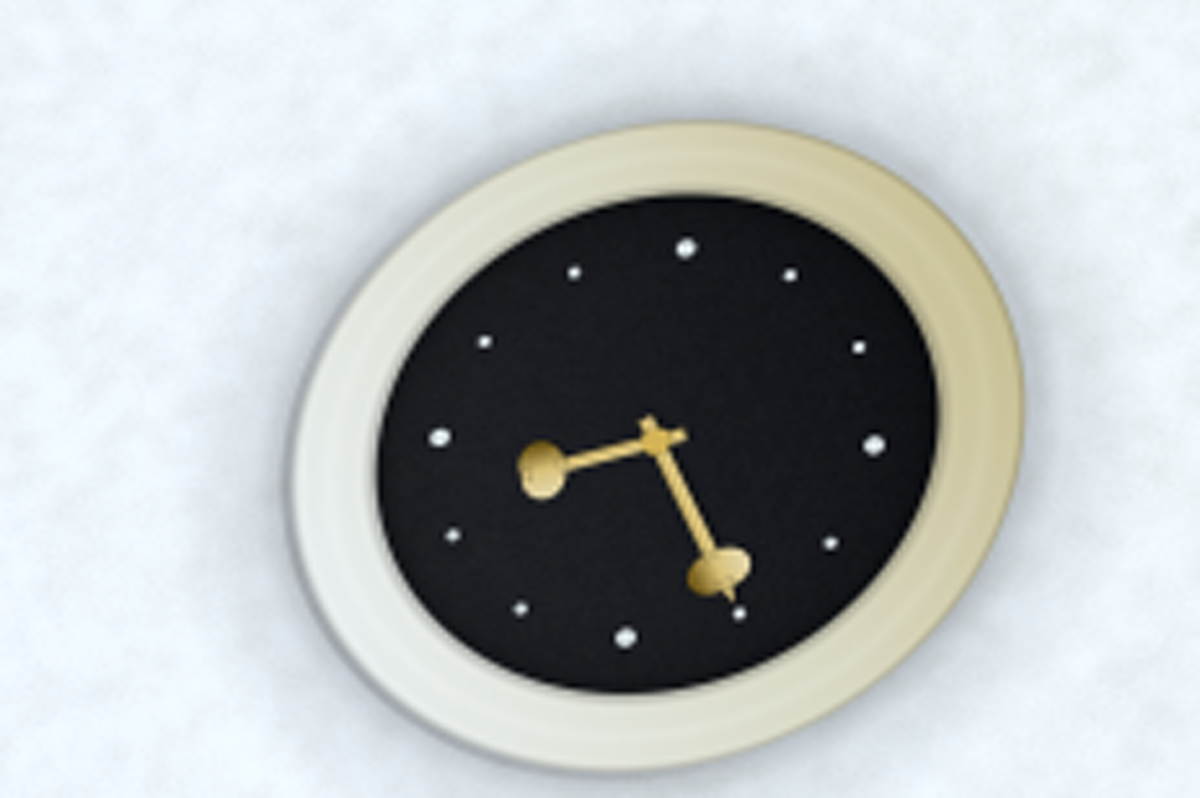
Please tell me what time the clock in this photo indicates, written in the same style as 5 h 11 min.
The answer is 8 h 25 min
